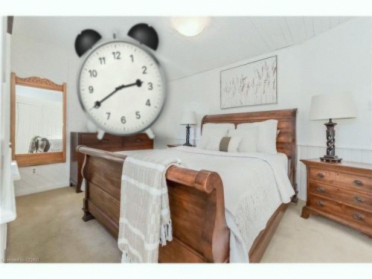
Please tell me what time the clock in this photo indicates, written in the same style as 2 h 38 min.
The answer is 2 h 40 min
